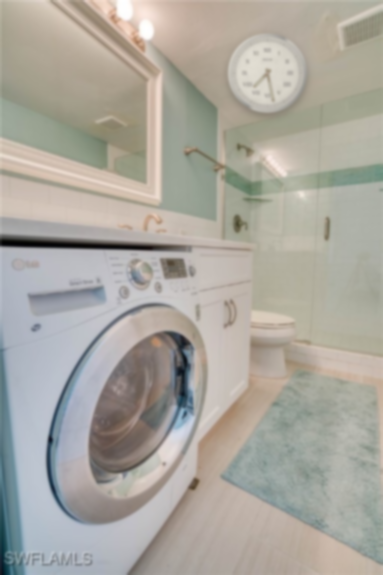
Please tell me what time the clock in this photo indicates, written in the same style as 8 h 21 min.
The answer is 7 h 28 min
